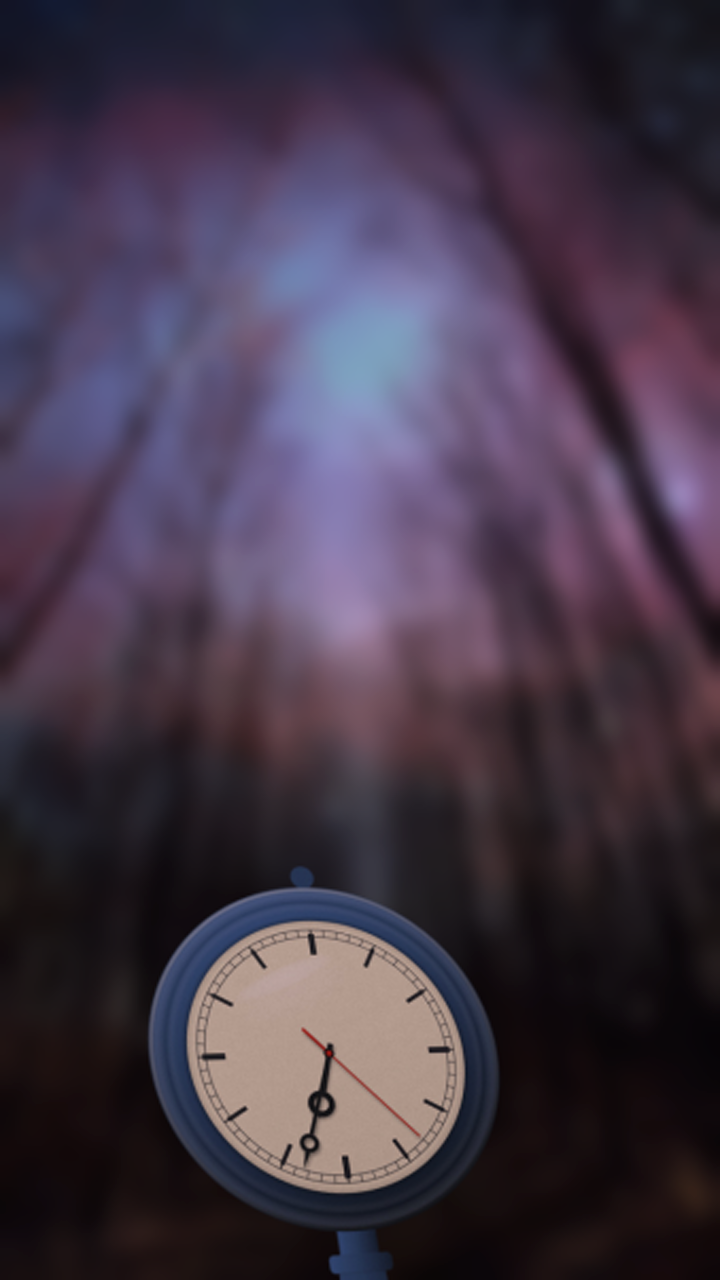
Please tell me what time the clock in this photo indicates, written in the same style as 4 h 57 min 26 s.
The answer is 6 h 33 min 23 s
